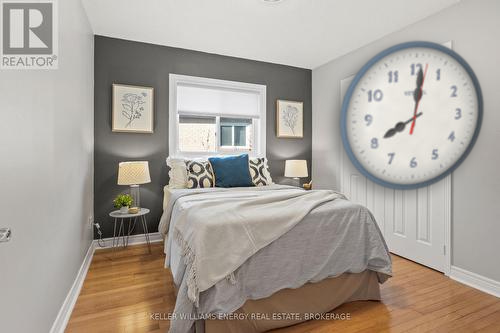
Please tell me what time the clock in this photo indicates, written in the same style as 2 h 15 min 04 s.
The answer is 8 h 01 min 02 s
